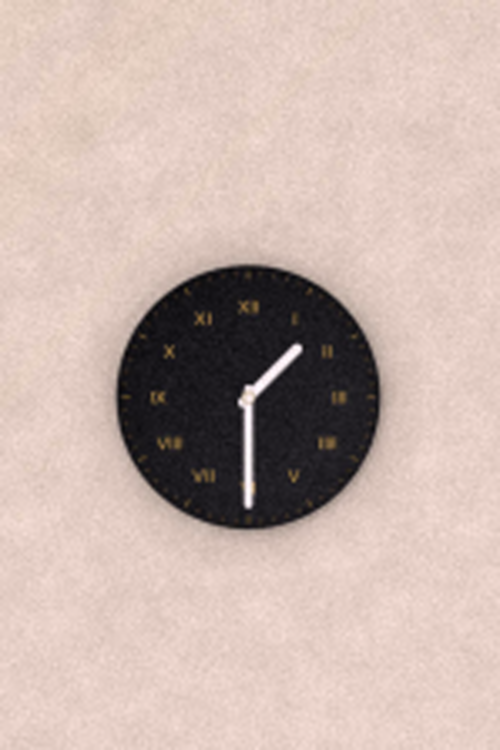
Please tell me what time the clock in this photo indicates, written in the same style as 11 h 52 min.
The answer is 1 h 30 min
